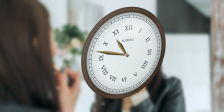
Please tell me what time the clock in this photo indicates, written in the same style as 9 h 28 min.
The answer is 10 h 47 min
